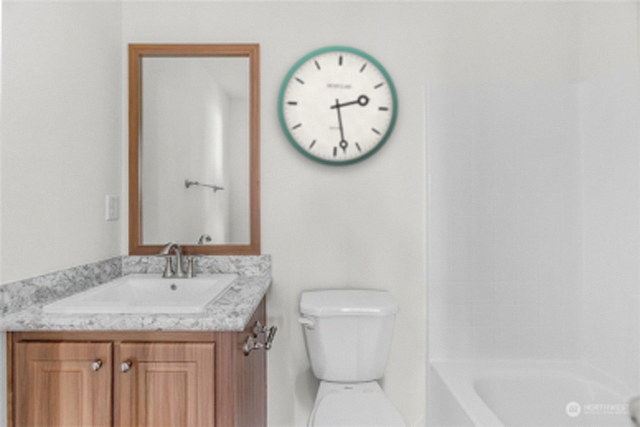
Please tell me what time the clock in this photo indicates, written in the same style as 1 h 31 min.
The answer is 2 h 28 min
